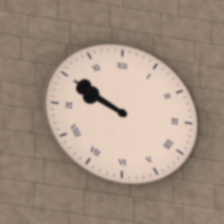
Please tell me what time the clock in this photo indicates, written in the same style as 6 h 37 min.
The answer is 9 h 50 min
